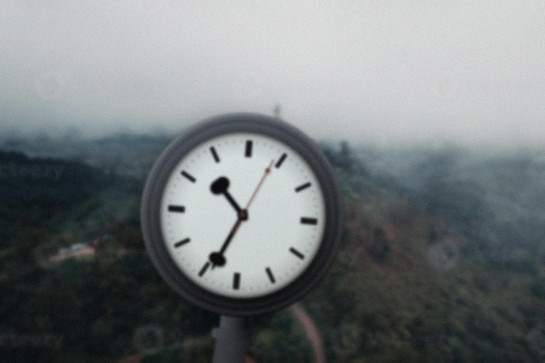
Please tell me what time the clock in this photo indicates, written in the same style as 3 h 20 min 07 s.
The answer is 10 h 34 min 04 s
